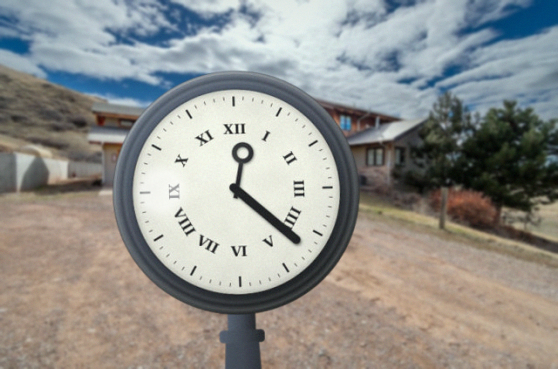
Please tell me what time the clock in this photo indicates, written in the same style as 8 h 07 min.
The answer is 12 h 22 min
